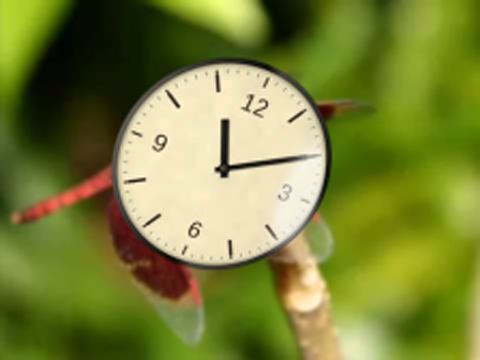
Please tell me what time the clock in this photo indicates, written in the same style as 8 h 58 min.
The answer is 11 h 10 min
